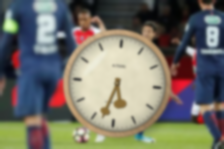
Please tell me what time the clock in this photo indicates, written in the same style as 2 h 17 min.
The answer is 5 h 33 min
